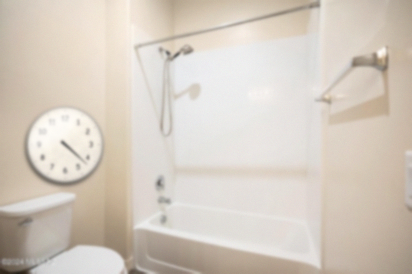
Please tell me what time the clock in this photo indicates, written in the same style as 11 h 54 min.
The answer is 4 h 22 min
